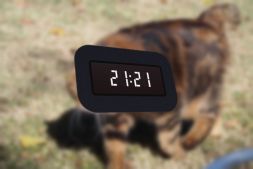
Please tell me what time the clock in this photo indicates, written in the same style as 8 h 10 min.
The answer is 21 h 21 min
